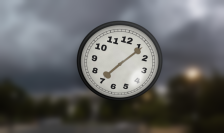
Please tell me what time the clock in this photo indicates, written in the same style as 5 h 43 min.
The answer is 7 h 06 min
